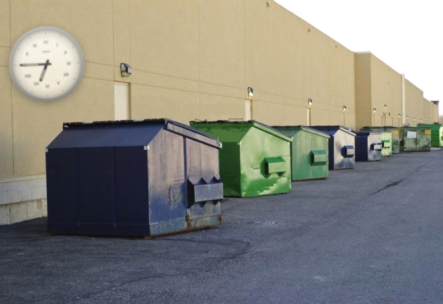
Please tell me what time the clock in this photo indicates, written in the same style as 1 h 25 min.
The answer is 6 h 45 min
